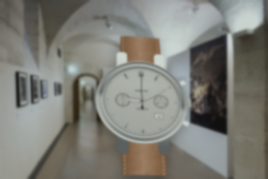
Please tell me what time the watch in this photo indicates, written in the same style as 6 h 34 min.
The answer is 9 h 10 min
